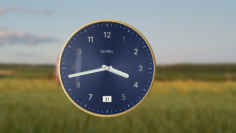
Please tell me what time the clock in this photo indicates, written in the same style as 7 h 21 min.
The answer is 3 h 43 min
